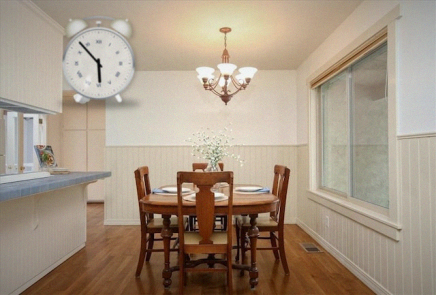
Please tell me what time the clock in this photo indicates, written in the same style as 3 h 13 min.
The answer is 5 h 53 min
